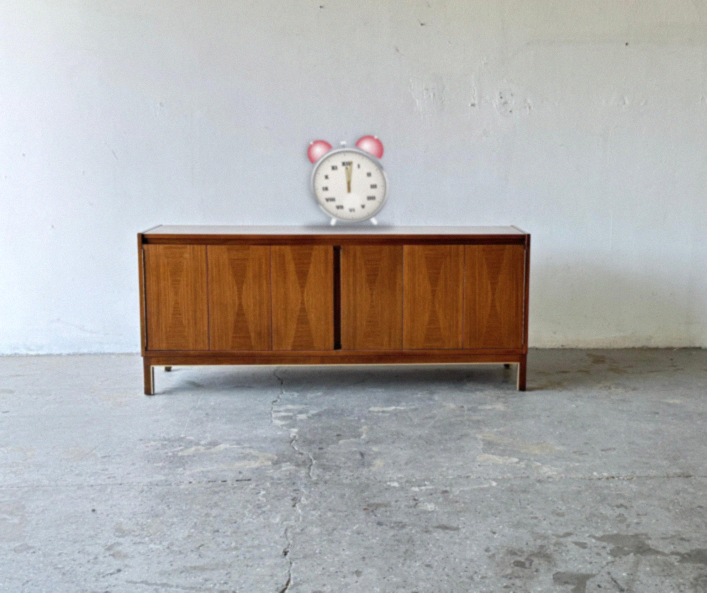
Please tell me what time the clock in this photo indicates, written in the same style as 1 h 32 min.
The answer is 12 h 02 min
